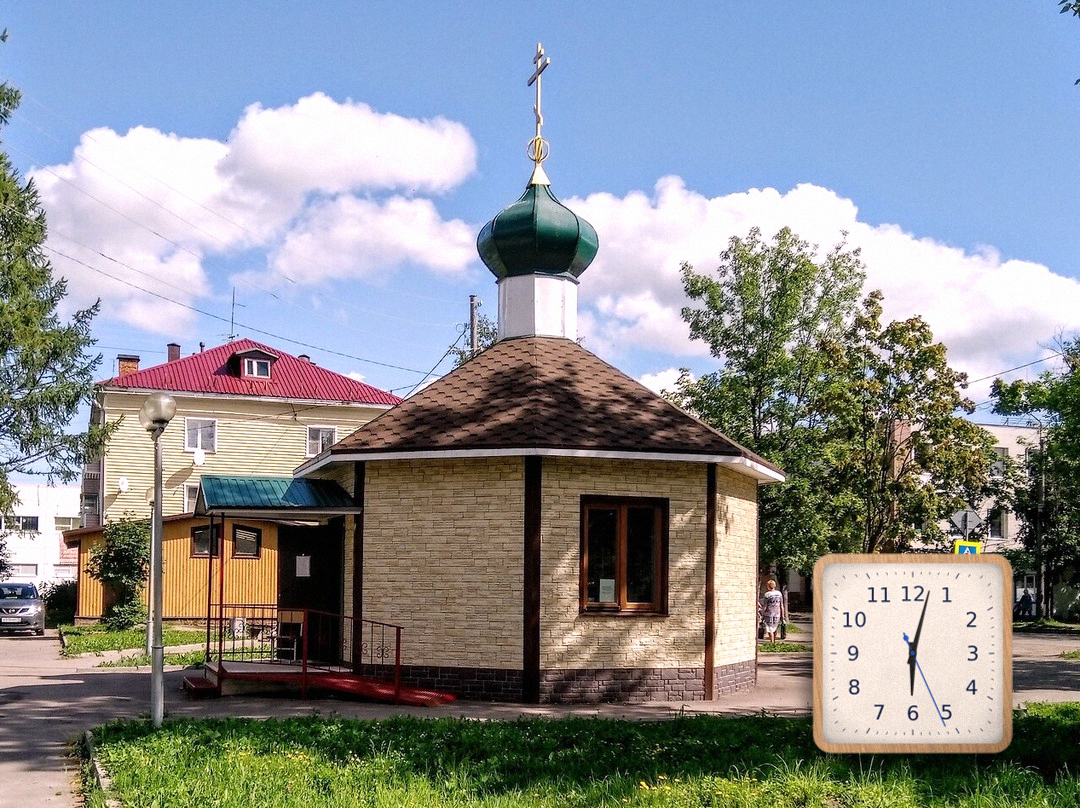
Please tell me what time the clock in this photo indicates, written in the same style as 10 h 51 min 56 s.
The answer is 6 h 02 min 26 s
